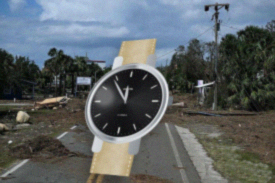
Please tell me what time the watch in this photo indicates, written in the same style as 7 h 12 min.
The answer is 11 h 54 min
